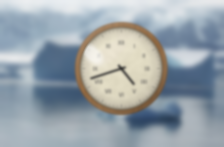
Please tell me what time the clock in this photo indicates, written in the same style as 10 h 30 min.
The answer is 4 h 42 min
